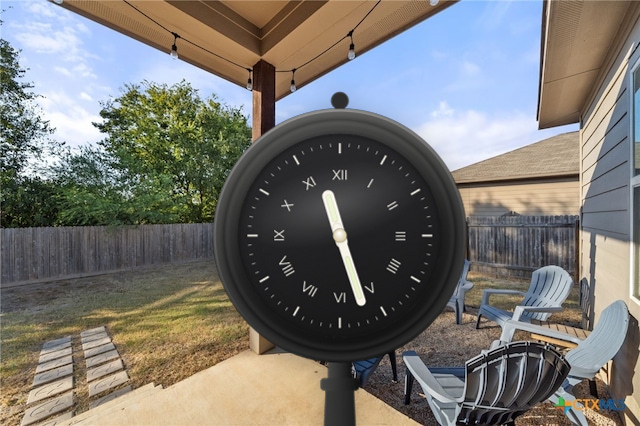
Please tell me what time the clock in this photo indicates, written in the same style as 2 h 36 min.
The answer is 11 h 27 min
